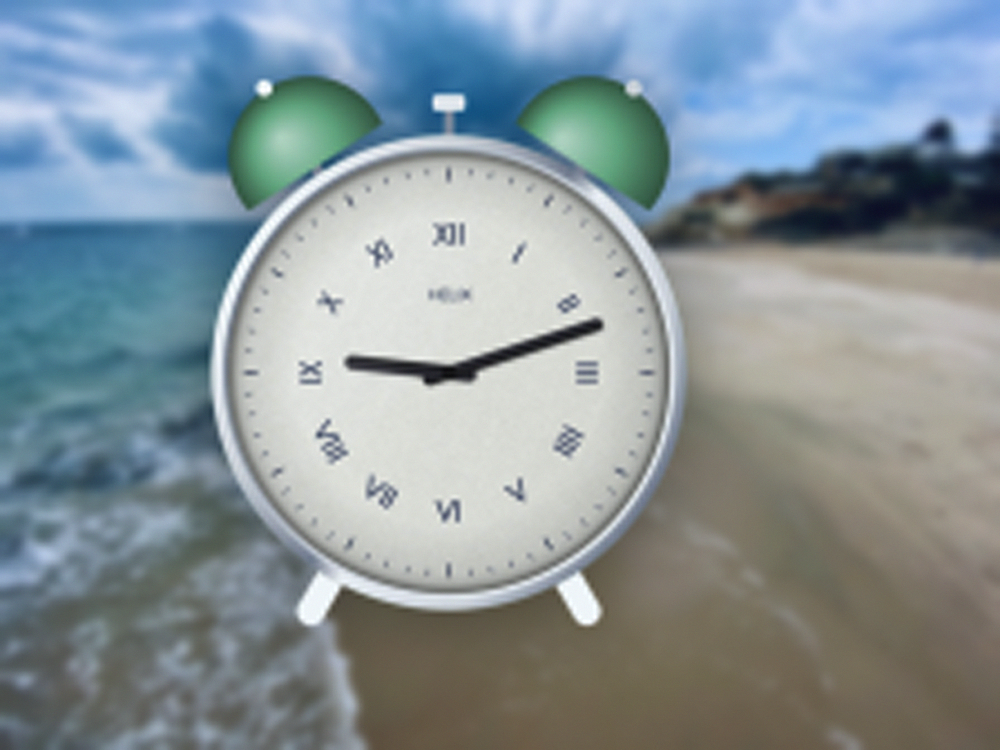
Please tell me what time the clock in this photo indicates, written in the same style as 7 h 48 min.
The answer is 9 h 12 min
